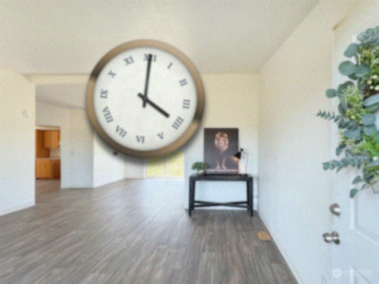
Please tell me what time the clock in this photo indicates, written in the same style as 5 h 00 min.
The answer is 4 h 00 min
